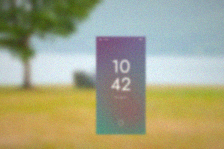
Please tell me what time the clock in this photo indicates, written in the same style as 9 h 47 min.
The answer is 10 h 42 min
